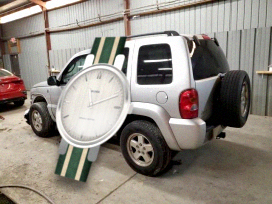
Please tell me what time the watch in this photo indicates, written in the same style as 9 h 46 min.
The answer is 11 h 11 min
